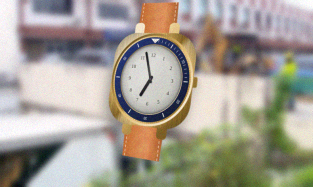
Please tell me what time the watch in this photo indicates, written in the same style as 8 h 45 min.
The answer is 6 h 57 min
